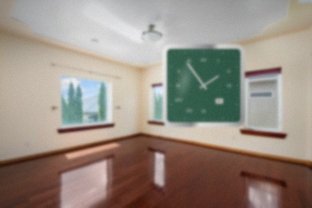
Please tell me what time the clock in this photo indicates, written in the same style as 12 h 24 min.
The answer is 1 h 54 min
